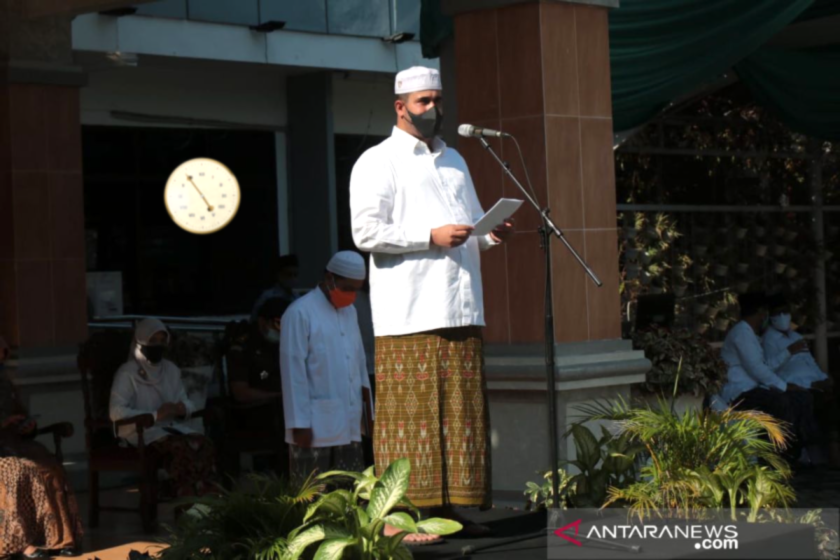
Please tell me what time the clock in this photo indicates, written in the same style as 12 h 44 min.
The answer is 4 h 54 min
